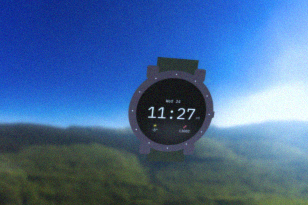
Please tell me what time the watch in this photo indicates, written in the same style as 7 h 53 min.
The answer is 11 h 27 min
